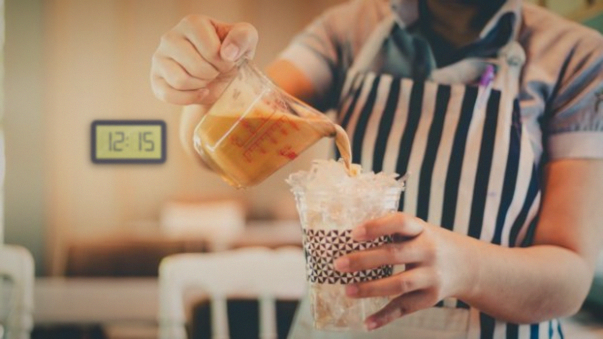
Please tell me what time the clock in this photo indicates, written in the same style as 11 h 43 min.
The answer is 12 h 15 min
